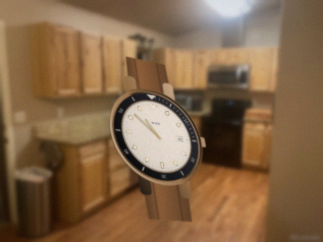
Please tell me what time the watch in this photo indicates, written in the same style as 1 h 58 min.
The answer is 10 h 52 min
